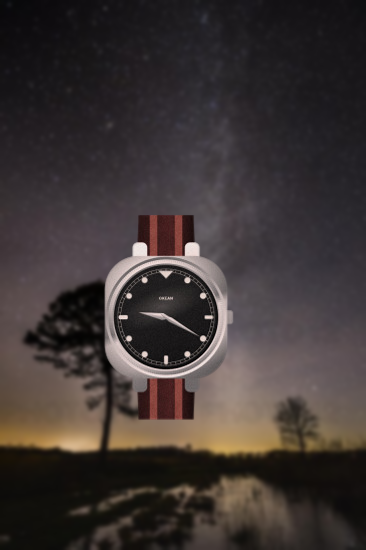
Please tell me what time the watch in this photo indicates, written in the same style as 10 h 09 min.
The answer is 9 h 20 min
